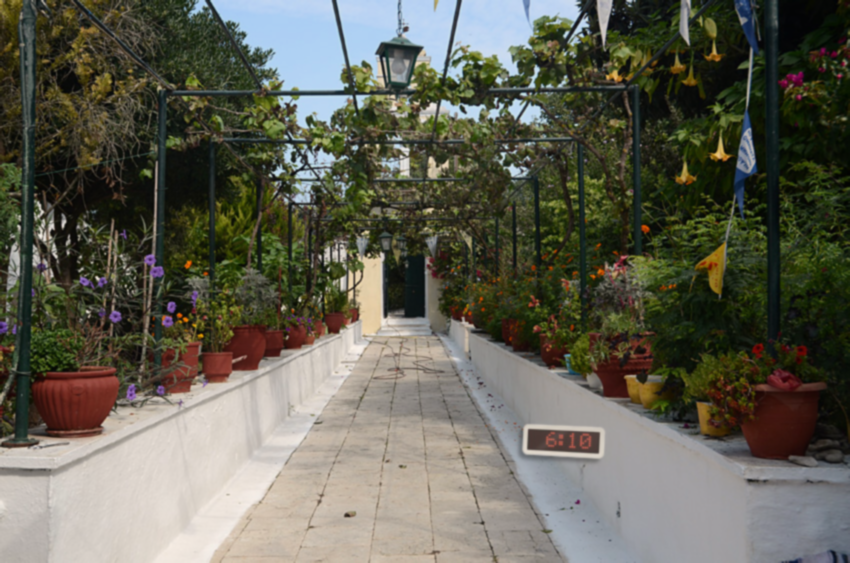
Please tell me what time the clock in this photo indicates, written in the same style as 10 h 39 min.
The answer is 6 h 10 min
